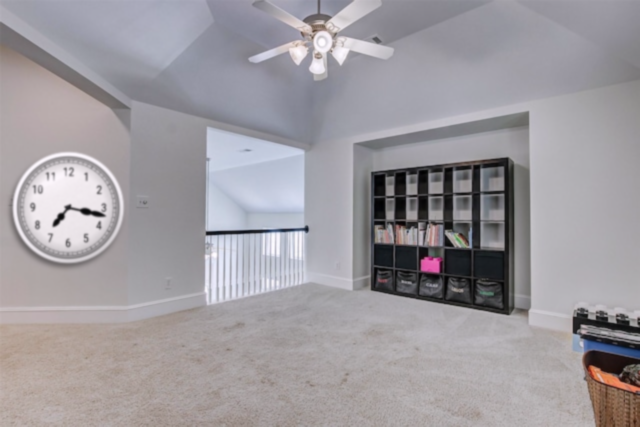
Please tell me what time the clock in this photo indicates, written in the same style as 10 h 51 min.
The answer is 7 h 17 min
